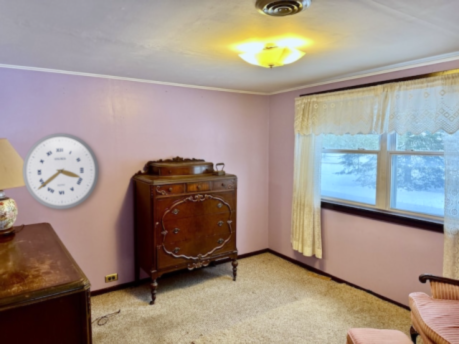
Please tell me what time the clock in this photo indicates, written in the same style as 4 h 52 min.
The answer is 3 h 39 min
